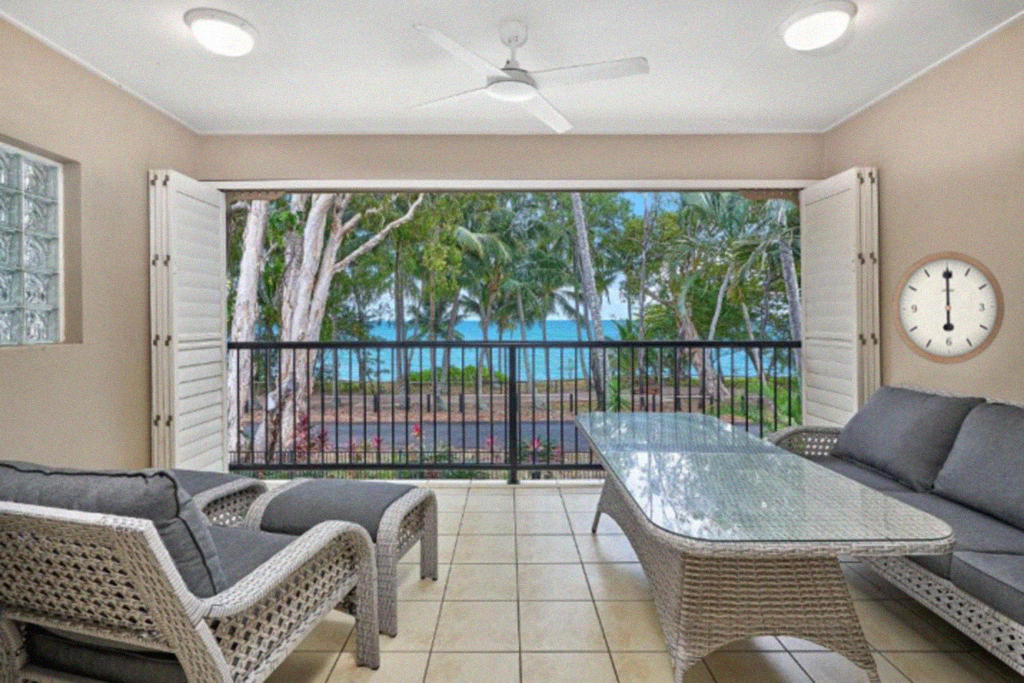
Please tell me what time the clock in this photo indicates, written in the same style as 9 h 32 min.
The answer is 6 h 00 min
